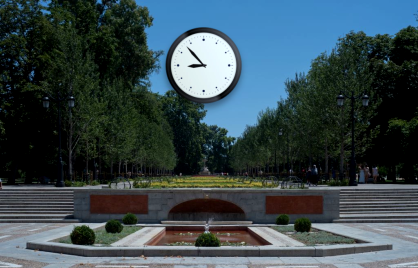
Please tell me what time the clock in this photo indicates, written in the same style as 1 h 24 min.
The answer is 8 h 53 min
